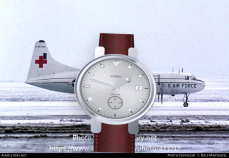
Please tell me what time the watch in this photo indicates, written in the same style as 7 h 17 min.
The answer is 1 h 48 min
